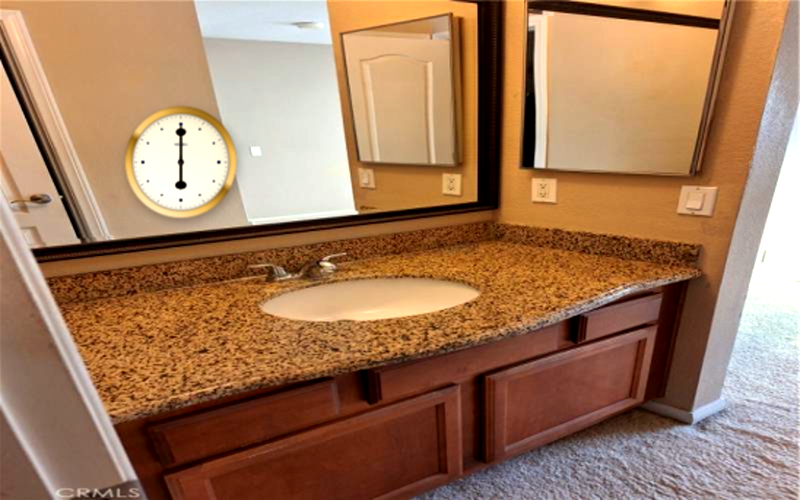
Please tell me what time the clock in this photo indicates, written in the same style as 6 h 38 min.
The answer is 6 h 00 min
